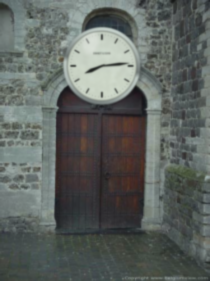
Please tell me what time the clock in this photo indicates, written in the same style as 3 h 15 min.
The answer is 8 h 14 min
